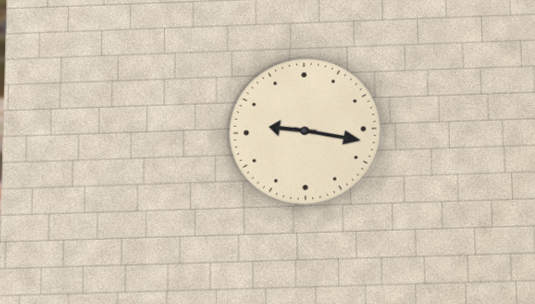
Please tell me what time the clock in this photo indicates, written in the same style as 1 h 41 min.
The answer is 9 h 17 min
